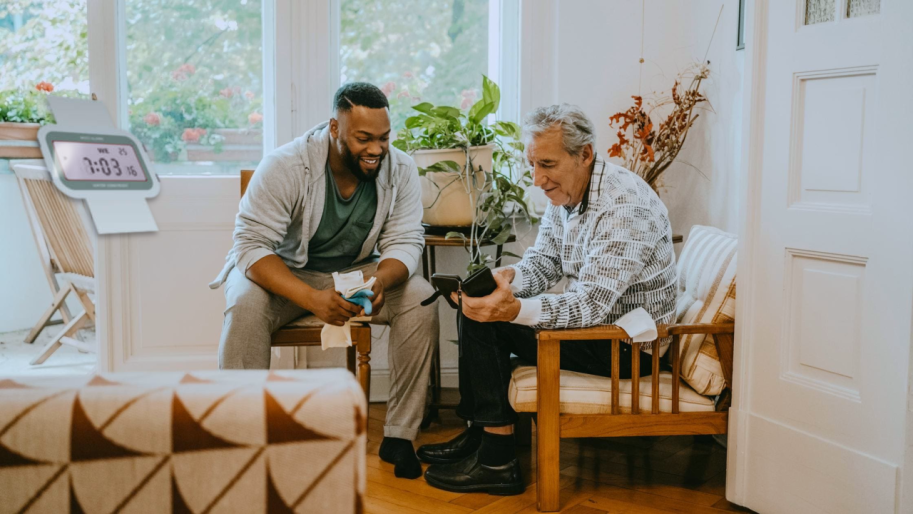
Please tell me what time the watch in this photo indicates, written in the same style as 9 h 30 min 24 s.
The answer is 7 h 03 min 16 s
